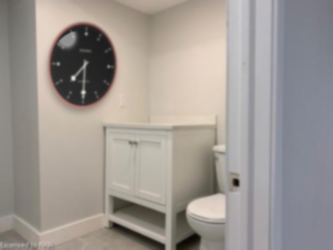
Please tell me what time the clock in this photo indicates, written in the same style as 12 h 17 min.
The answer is 7 h 30 min
